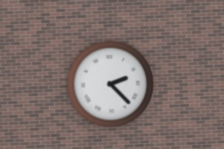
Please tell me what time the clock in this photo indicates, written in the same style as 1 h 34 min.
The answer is 2 h 23 min
